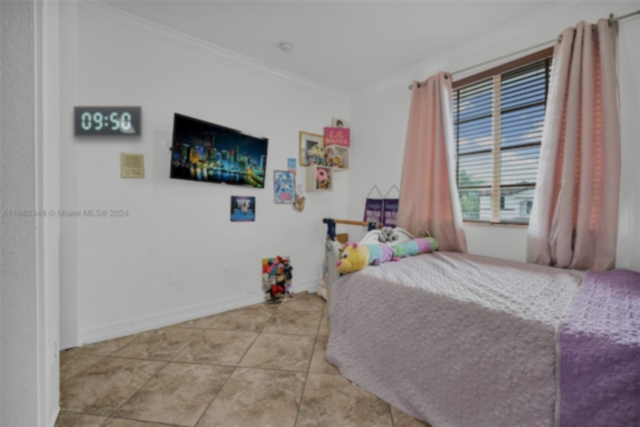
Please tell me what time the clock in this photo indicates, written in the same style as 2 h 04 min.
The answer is 9 h 50 min
